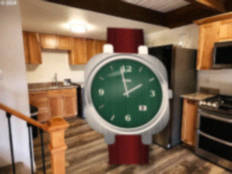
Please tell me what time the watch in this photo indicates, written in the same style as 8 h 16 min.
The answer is 1 h 58 min
